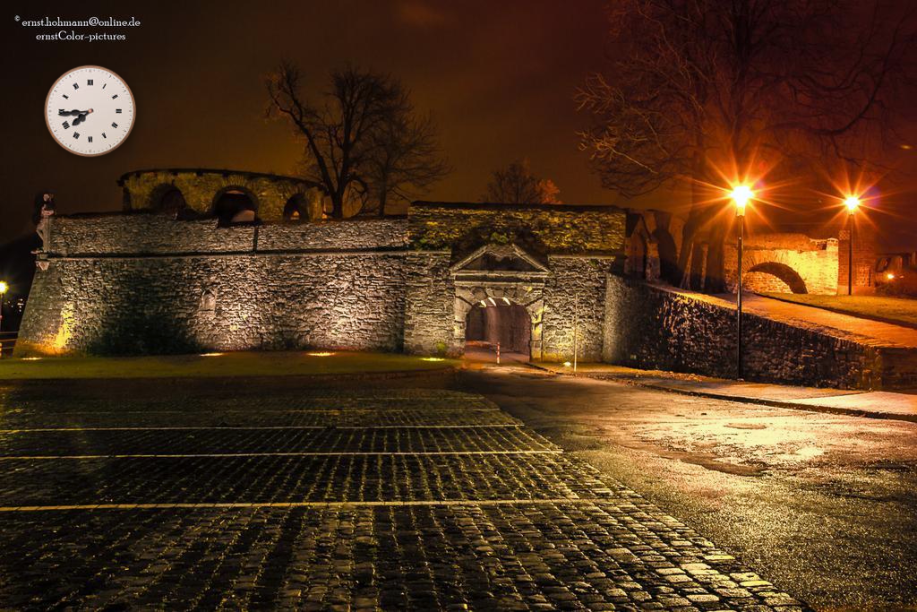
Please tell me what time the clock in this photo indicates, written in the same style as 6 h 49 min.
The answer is 7 h 44 min
